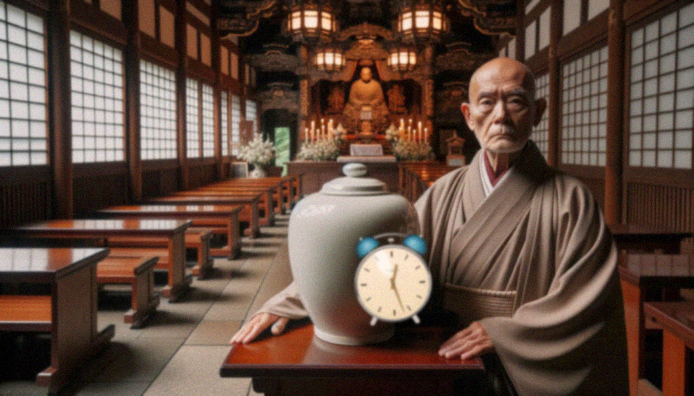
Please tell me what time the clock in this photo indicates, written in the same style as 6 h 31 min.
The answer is 12 h 27 min
